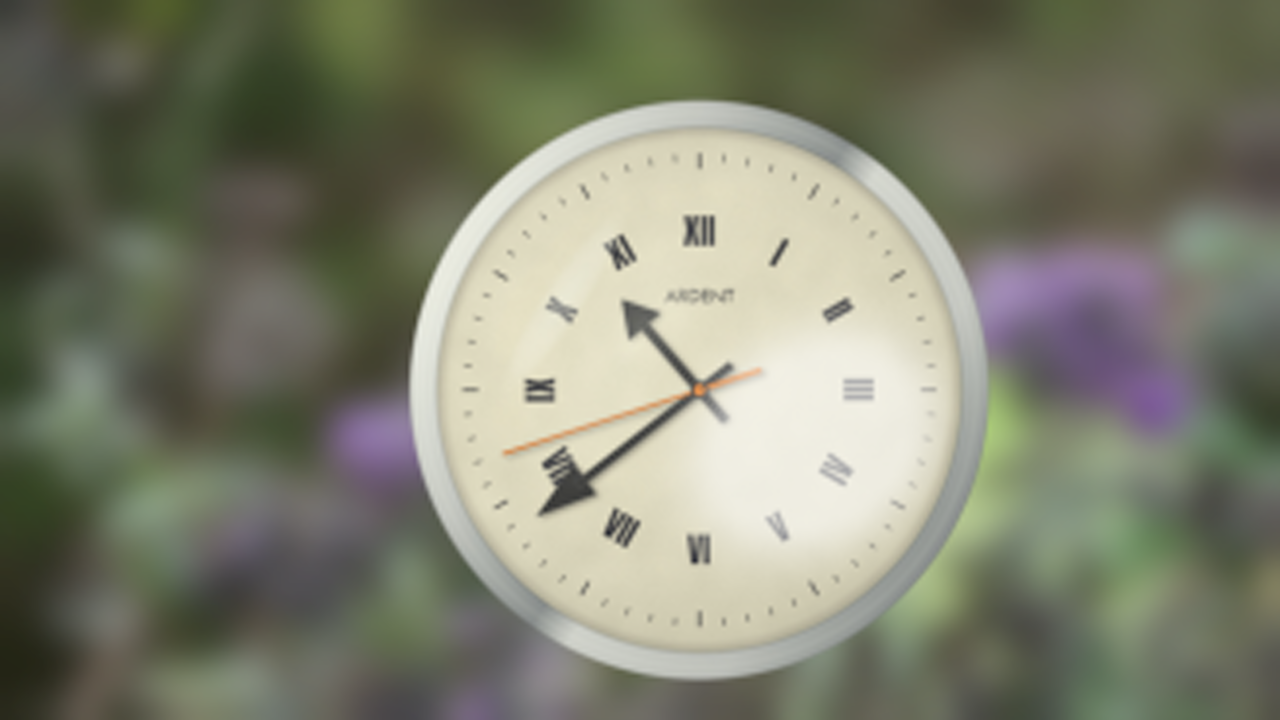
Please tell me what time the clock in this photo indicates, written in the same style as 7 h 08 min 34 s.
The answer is 10 h 38 min 42 s
